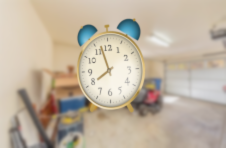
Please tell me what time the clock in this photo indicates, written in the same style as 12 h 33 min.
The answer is 7 h 57 min
